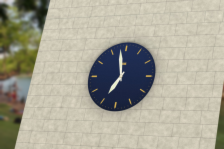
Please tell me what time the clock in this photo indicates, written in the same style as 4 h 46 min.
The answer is 6 h 58 min
